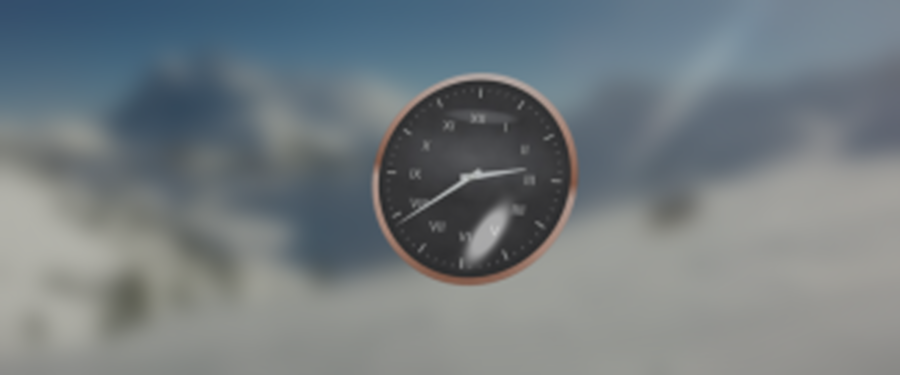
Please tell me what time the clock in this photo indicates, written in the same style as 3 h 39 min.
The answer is 2 h 39 min
